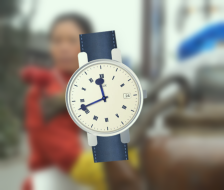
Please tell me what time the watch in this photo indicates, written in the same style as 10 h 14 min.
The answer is 11 h 42 min
